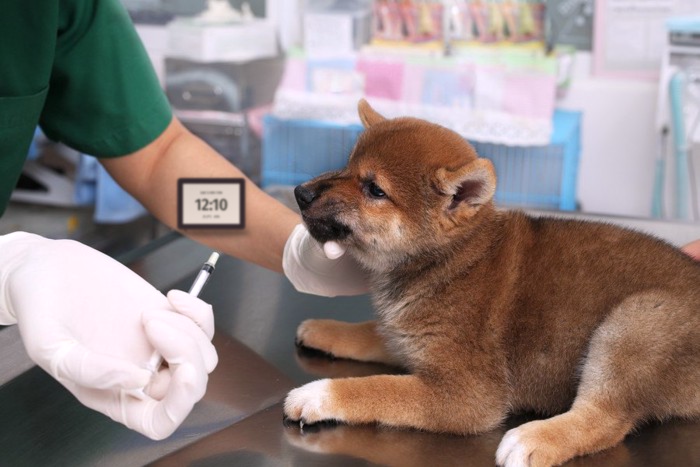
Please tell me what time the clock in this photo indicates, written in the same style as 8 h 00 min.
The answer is 12 h 10 min
